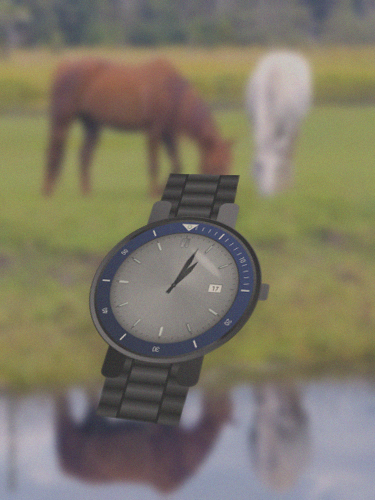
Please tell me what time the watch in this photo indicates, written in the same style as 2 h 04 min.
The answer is 1 h 03 min
